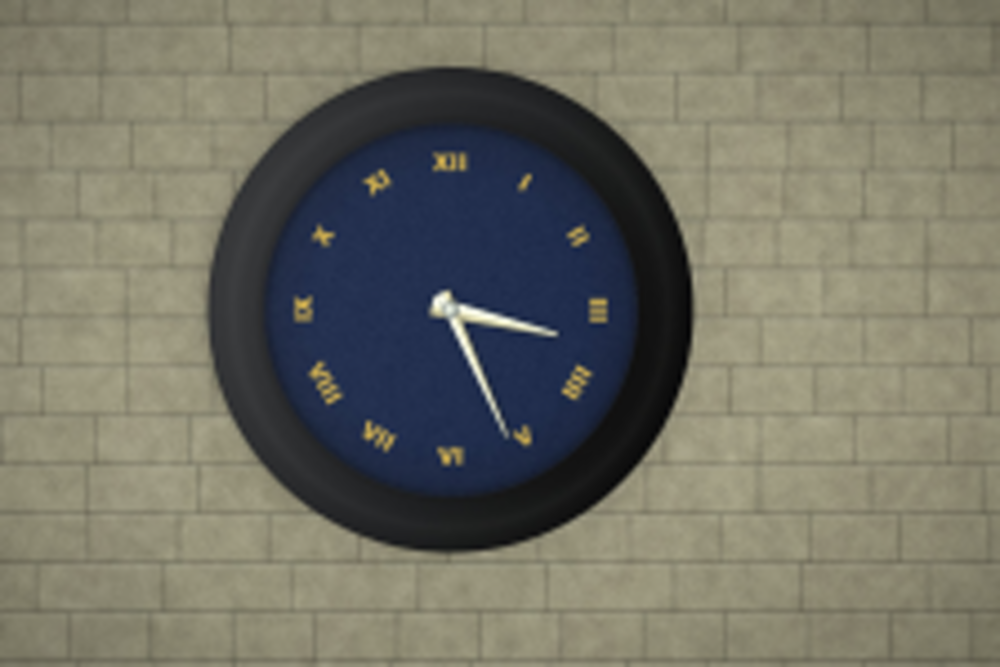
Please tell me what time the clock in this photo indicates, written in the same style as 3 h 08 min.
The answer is 3 h 26 min
